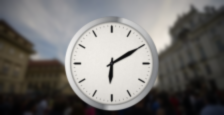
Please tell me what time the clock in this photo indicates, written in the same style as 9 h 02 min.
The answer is 6 h 10 min
